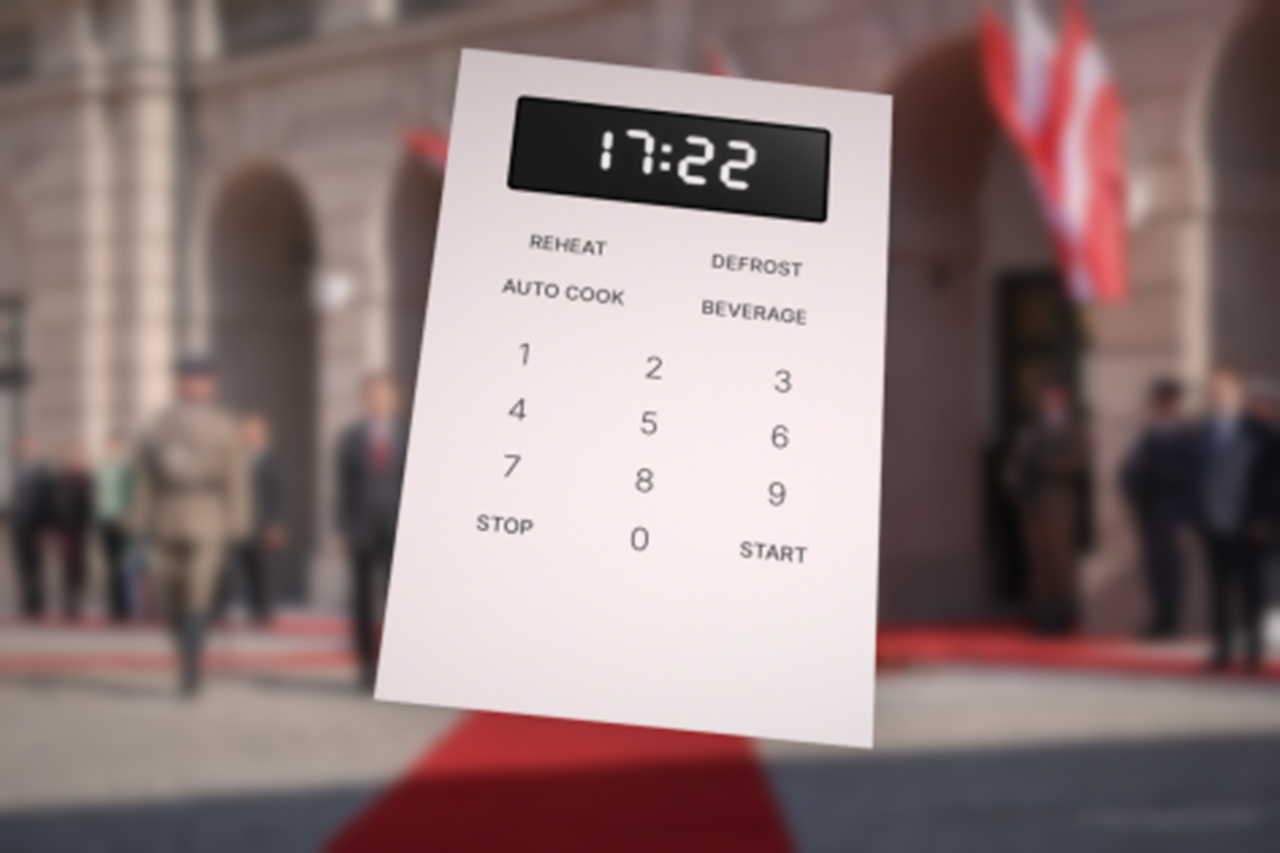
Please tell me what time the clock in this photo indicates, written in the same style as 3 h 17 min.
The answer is 17 h 22 min
